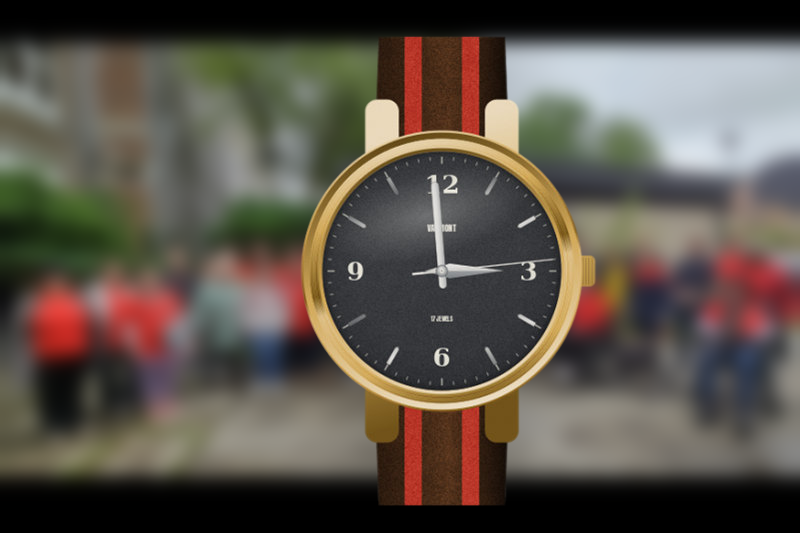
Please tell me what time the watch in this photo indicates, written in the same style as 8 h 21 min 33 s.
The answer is 2 h 59 min 14 s
